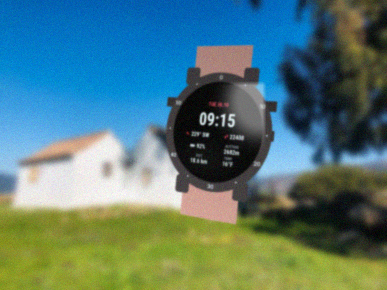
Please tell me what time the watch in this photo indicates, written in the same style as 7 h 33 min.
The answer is 9 h 15 min
